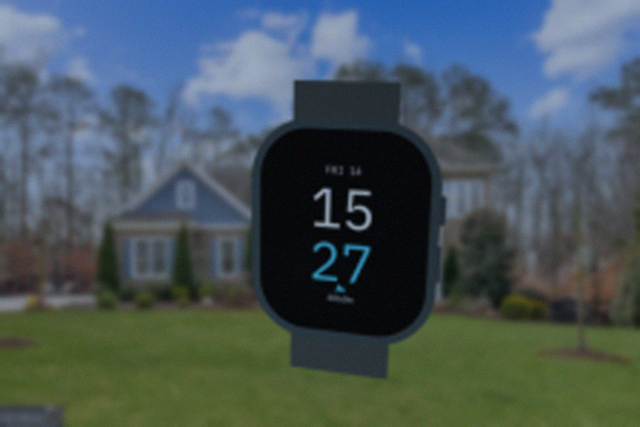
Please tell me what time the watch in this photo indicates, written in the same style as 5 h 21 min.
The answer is 15 h 27 min
